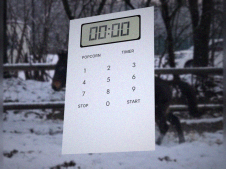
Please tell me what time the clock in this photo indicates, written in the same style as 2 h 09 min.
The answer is 0 h 00 min
